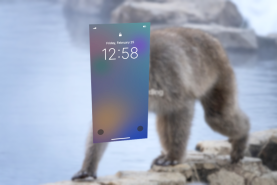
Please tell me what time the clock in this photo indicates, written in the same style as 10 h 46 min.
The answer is 12 h 58 min
